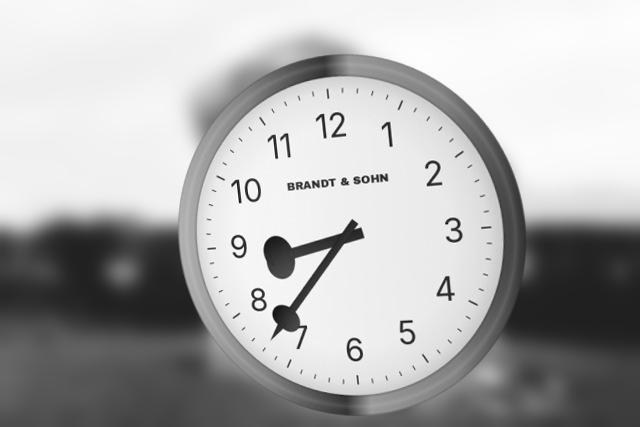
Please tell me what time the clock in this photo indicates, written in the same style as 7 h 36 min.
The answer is 8 h 37 min
